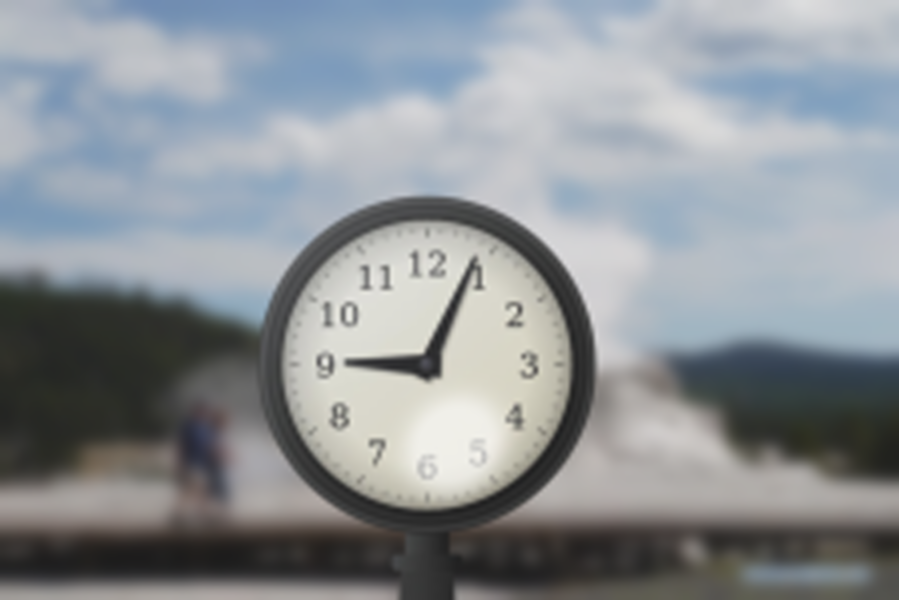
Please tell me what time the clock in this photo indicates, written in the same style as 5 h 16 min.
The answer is 9 h 04 min
